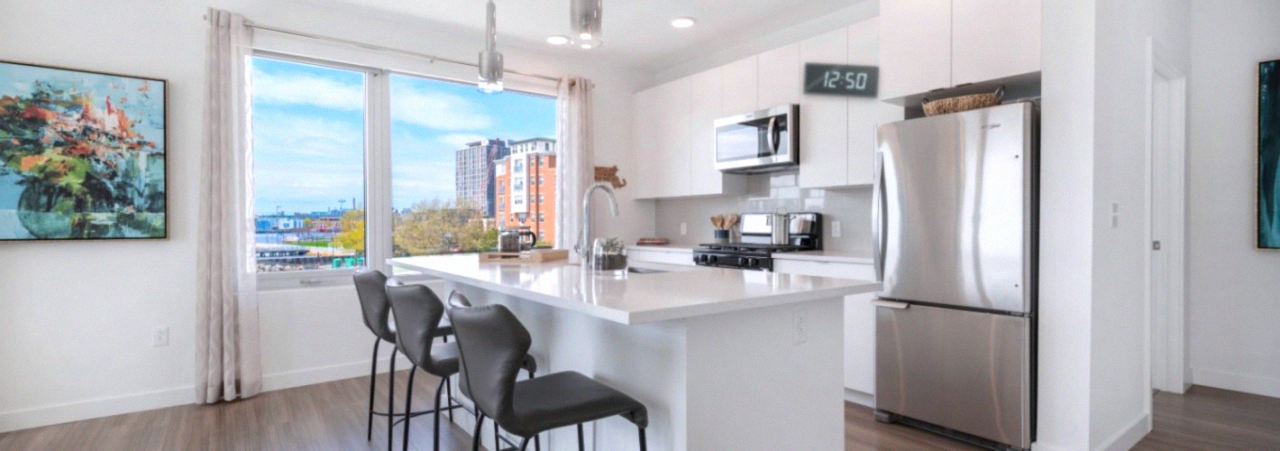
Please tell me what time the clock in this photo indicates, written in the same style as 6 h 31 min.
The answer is 12 h 50 min
